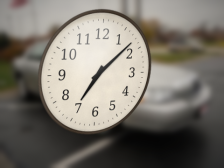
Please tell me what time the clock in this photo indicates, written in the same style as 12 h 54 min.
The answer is 7 h 08 min
